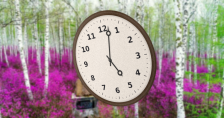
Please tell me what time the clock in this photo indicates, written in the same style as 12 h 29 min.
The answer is 5 h 02 min
